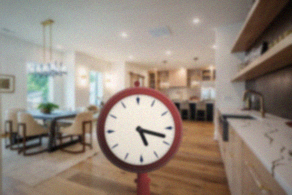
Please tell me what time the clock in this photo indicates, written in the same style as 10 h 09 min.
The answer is 5 h 18 min
